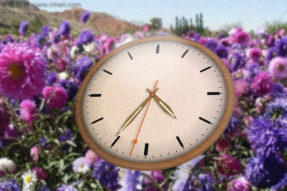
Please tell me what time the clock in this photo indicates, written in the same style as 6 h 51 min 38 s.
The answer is 4 h 35 min 32 s
